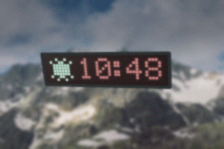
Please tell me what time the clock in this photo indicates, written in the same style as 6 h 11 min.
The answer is 10 h 48 min
